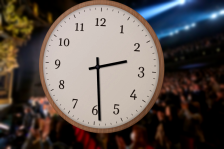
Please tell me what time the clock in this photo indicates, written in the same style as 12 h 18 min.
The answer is 2 h 29 min
